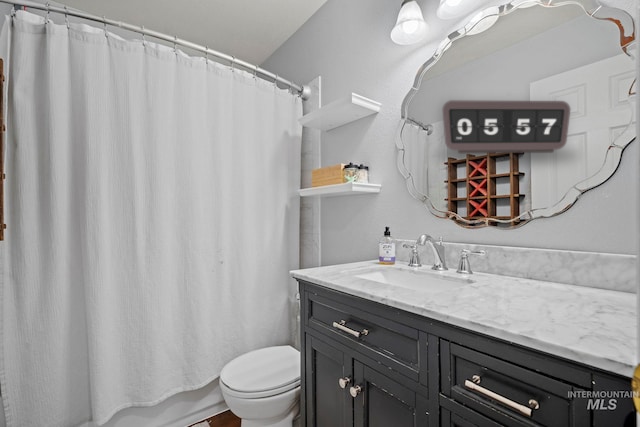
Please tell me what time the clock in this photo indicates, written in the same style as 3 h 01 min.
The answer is 5 h 57 min
